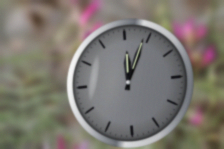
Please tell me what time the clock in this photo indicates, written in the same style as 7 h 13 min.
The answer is 12 h 04 min
